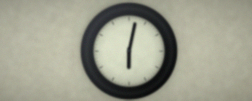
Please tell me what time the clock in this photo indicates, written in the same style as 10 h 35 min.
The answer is 6 h 02 min
